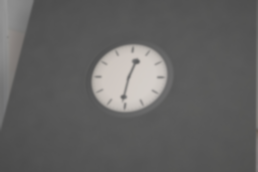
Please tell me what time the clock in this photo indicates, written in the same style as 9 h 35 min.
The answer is 12 h 31 min
